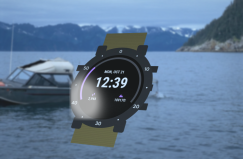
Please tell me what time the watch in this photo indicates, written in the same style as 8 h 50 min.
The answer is 12 h 39 min
